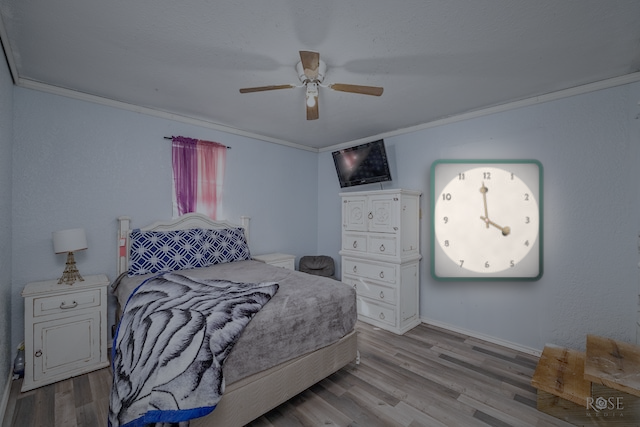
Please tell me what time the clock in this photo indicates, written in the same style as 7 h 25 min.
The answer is 3 h 59 min
